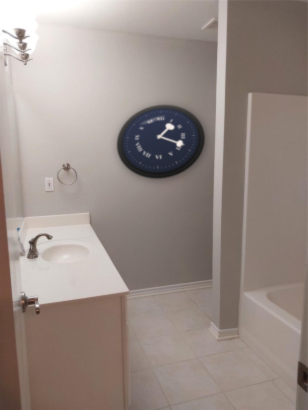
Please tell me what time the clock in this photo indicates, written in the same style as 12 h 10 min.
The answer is 1 h 19 min
